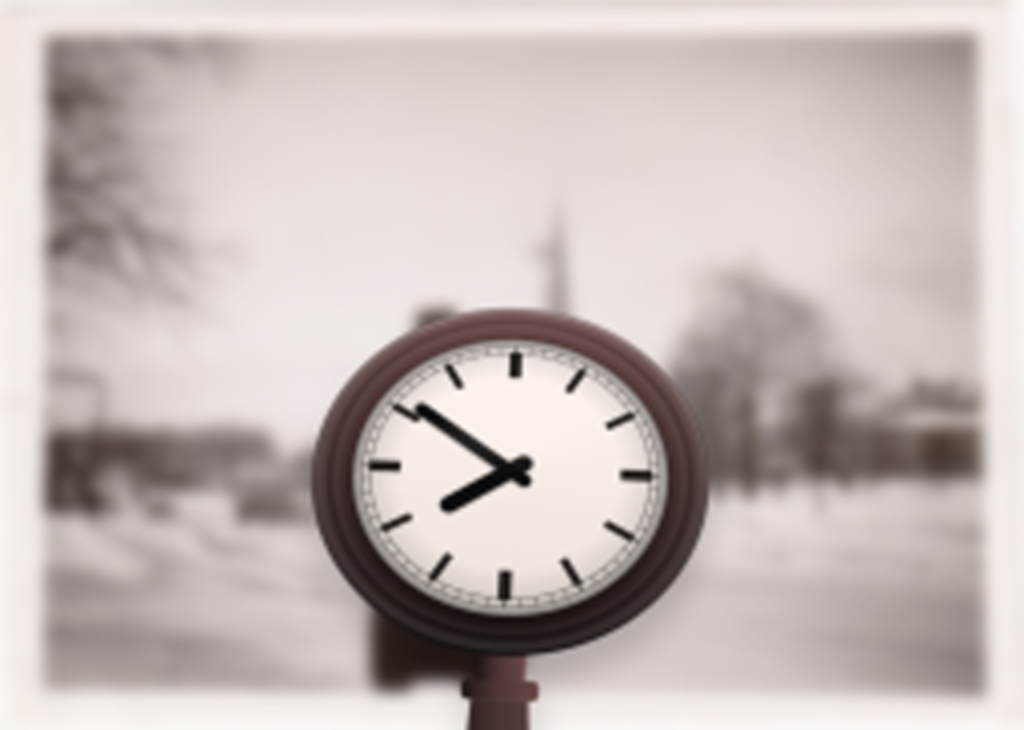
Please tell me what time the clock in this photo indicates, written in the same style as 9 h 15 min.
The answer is 7 h 51 min
